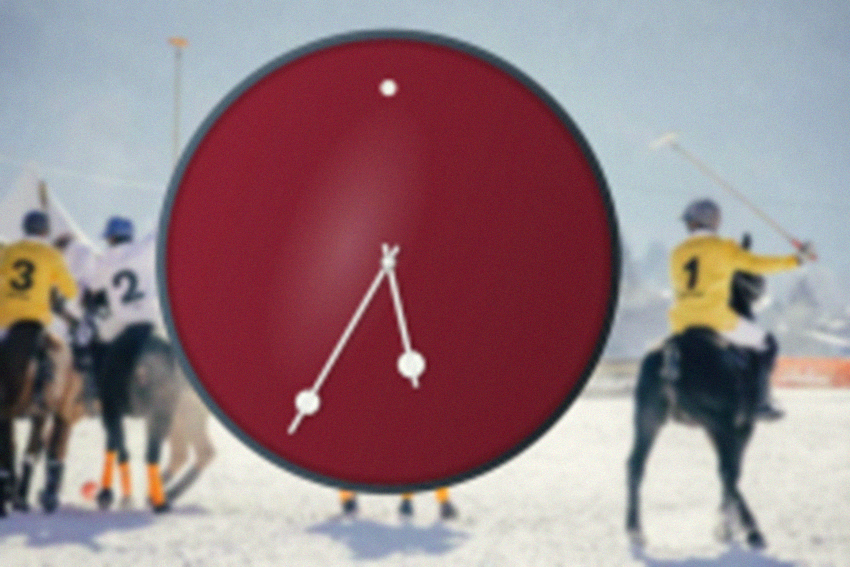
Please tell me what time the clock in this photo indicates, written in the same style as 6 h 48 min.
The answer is 5 h 35 min
